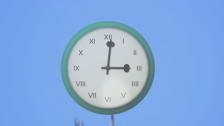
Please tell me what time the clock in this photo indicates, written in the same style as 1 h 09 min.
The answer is 3 h 01 min
